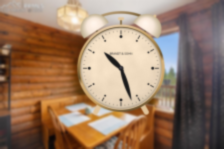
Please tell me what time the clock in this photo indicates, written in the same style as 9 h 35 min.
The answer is 10 h 27 min
